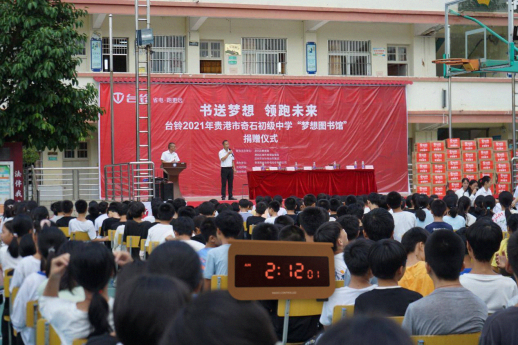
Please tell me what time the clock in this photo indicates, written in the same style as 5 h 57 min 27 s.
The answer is 2 h 12 min 01 s
